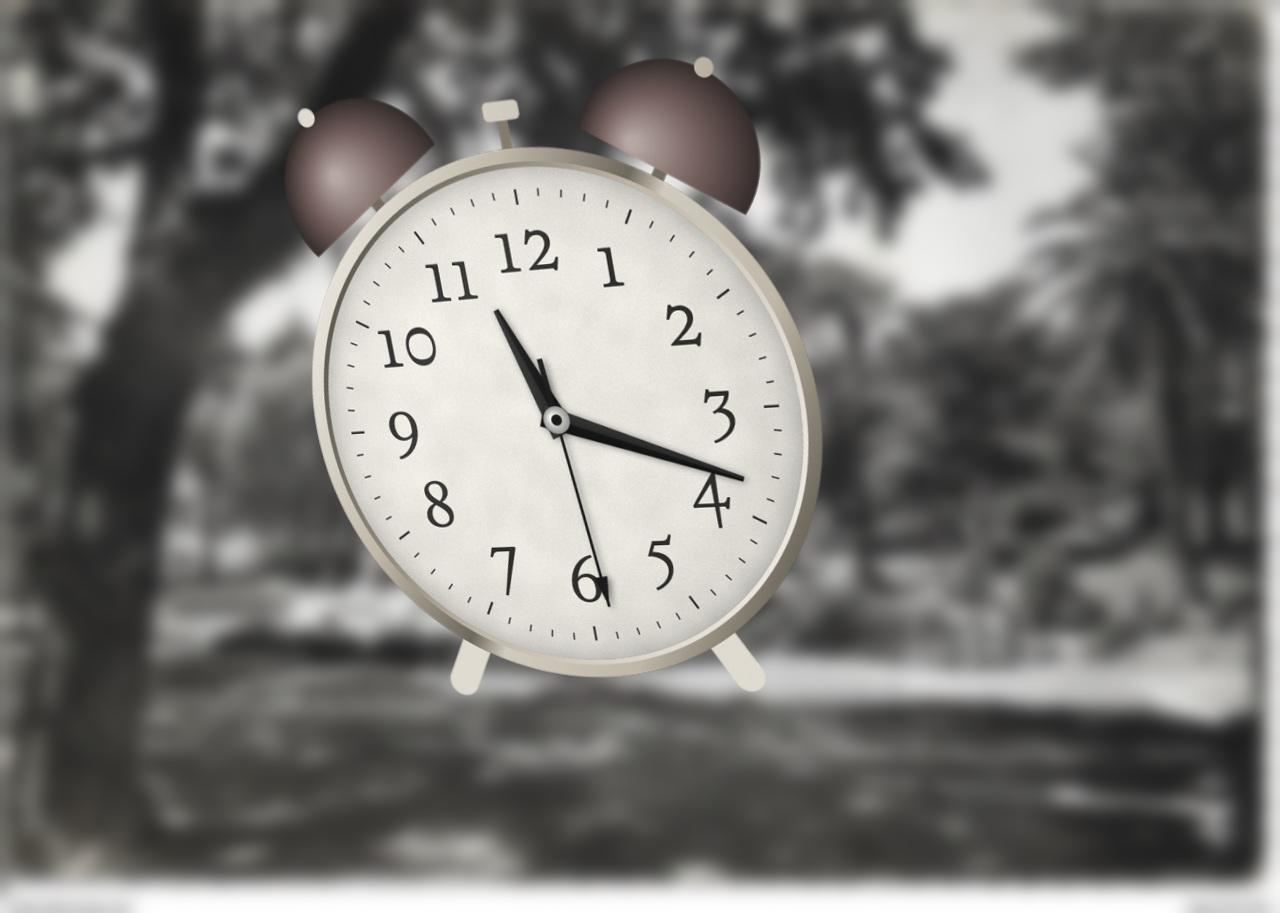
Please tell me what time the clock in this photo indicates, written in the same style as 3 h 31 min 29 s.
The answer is 11 h 18 min 29 s
